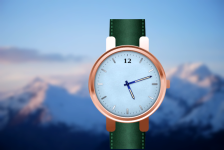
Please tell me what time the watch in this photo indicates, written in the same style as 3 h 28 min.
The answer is 5 h 12 min
